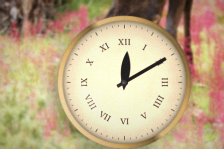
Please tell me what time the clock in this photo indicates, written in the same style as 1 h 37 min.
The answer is 12 h 10 min
